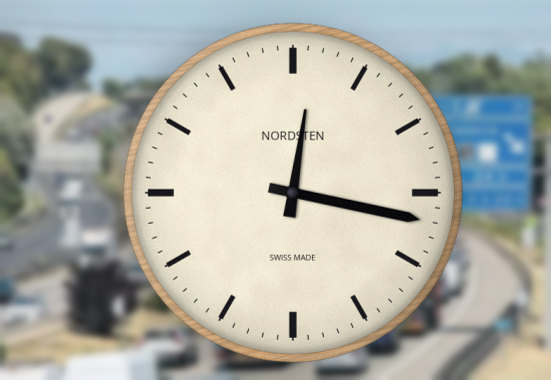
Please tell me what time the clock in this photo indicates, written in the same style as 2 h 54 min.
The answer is 12 h 17 min
